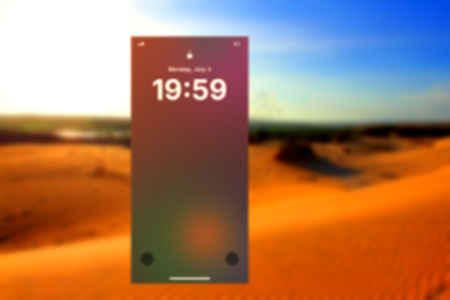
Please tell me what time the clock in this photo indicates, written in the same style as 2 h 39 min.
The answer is 19 h 59 min
